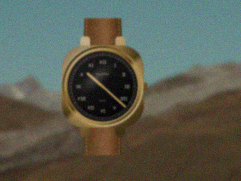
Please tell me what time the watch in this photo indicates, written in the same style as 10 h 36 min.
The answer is 10 h 22 min
